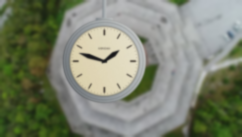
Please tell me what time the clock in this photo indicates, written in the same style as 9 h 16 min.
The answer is 1 h 48 min
